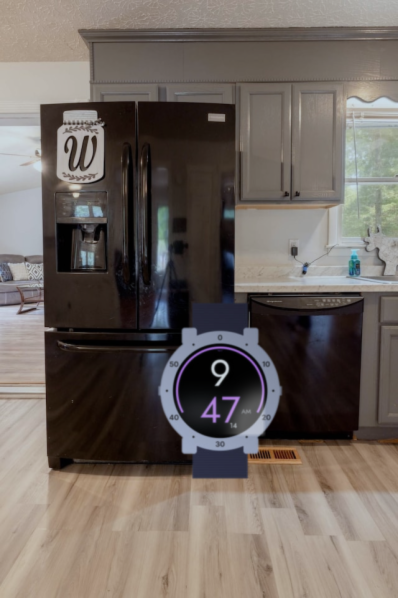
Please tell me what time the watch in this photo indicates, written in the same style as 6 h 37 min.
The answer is 9 h 47 min
